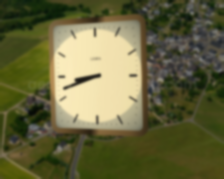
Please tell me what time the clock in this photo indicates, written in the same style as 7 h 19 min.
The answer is 8 h 42 min
